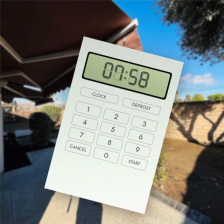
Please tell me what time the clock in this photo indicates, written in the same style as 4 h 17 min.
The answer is 7 h 58 min
